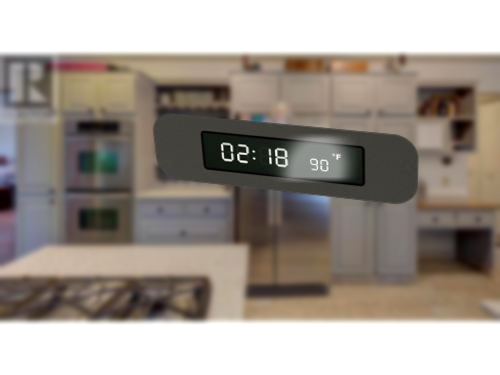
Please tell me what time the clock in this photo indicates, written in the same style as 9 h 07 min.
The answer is 2 h 18 min
